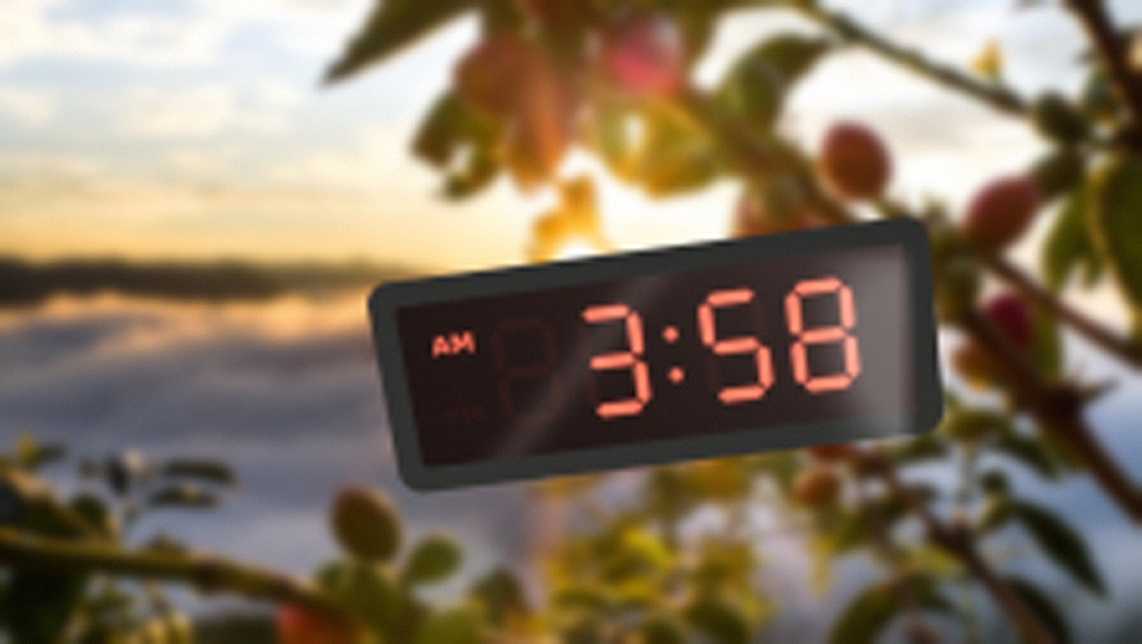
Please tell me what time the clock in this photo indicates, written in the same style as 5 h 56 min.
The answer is 3 h 58 min
